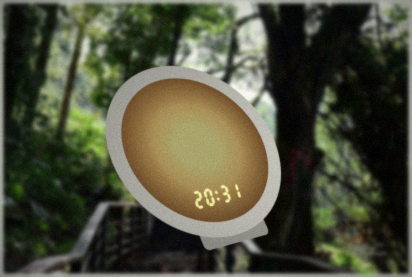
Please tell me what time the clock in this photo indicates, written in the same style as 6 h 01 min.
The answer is 20 h 31 min
